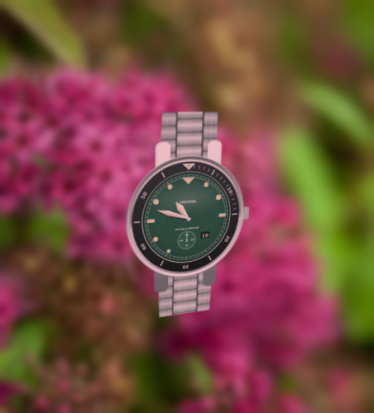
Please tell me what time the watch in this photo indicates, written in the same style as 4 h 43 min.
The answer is 10 h 48 min
